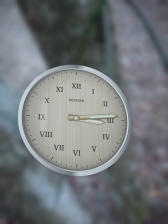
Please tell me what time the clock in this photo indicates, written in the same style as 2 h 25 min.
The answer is 3 h 14 min
